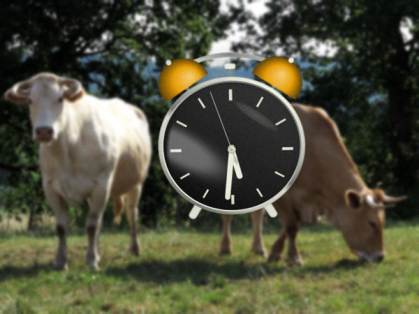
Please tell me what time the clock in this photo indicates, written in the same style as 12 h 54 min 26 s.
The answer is 5 h 30 min 57 s
